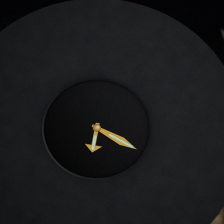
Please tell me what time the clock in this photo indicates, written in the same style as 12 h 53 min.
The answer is 6 h 20 min
